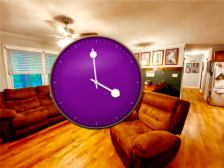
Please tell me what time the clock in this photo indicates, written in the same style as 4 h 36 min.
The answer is 3 h 59 min
